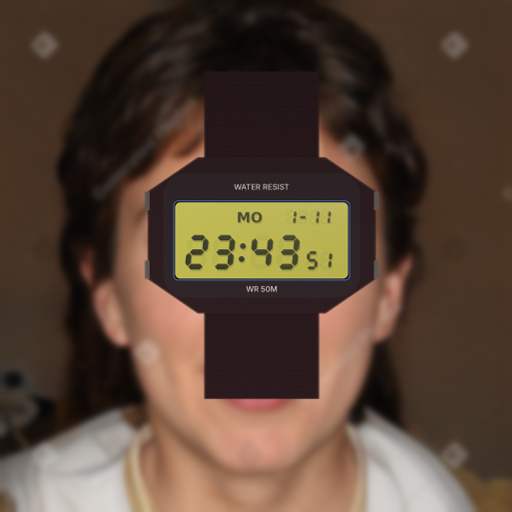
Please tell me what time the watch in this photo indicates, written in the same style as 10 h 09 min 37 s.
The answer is 23 h 43 min 51 s
